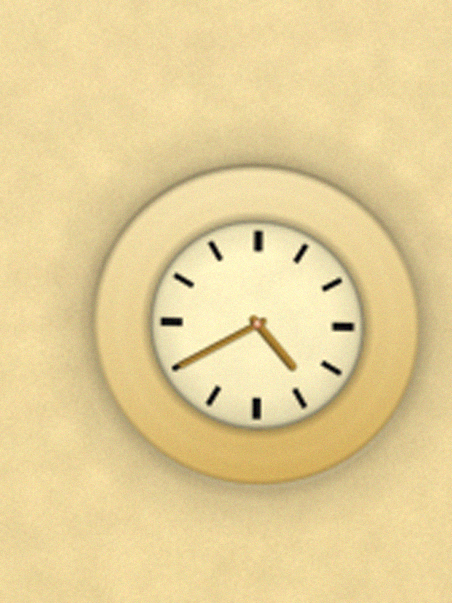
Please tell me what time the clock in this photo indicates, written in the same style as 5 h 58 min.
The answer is 4 h 40 min
